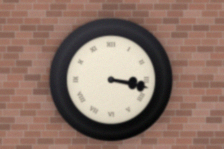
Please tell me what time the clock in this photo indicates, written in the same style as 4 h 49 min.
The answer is 3 h 17 min
